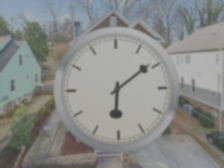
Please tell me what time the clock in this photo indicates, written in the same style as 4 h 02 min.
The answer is 6 h 09 min
